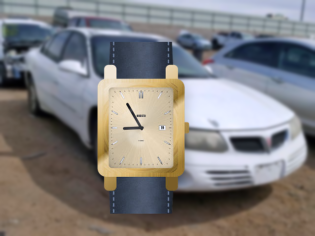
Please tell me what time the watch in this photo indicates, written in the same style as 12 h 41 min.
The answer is 8 h 55 min
